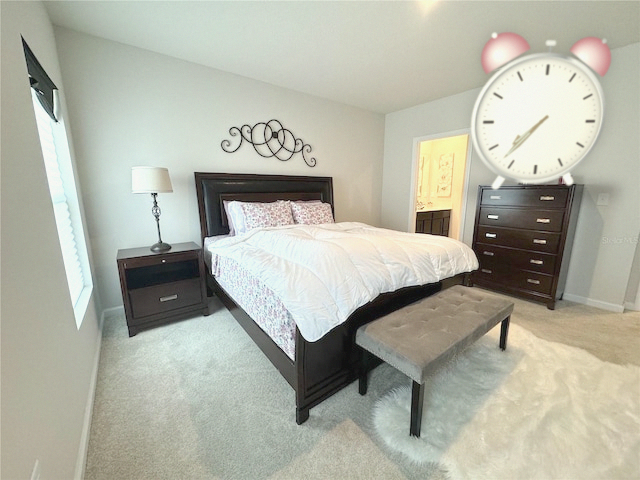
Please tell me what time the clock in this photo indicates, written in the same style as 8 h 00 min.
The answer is 7 h 37 min
